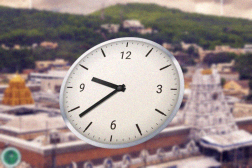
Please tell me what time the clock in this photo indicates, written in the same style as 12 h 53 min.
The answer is 9 h 38 min
